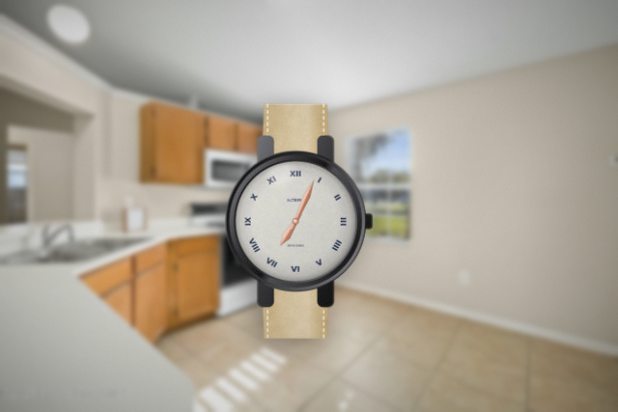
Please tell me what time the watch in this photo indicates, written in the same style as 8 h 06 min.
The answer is 7 h 04 min
